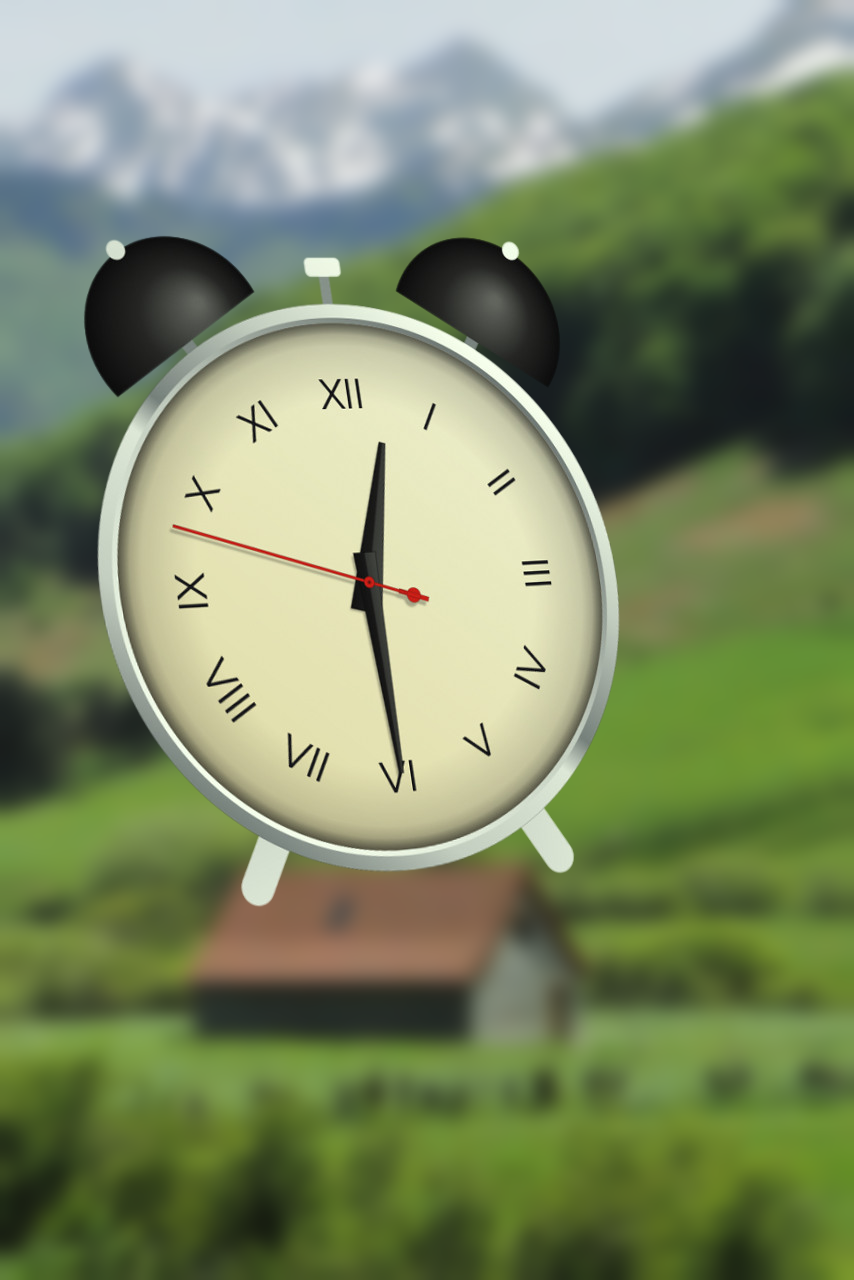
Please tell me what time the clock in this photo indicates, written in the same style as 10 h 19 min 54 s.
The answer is 12 h 29 min 48 s
